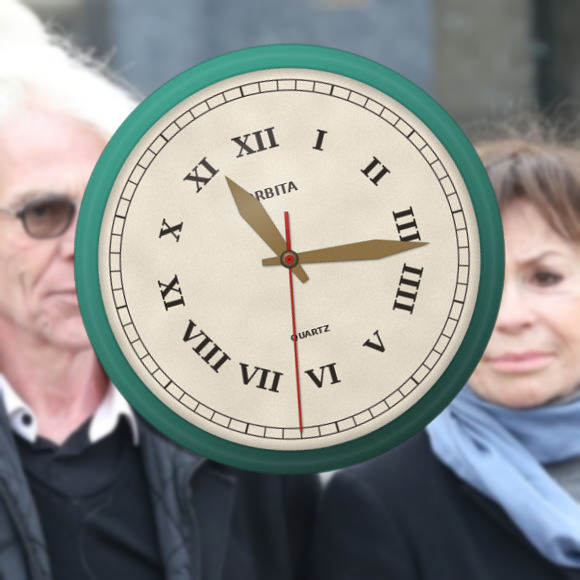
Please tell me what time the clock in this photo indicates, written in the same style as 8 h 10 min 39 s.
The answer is 11 h 16 min 32 s
